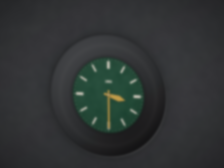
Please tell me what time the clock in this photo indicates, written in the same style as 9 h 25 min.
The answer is 3 h 30 min
